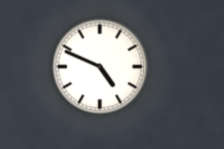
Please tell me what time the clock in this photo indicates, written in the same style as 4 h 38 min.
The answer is 4 h 49 min
